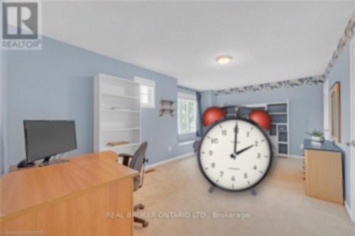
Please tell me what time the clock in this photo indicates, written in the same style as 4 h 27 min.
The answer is 2 h 00 min
